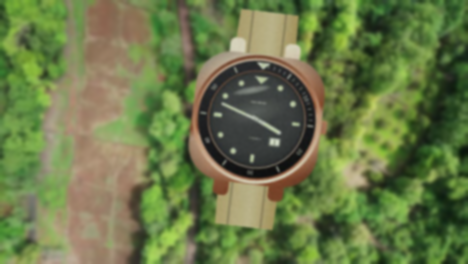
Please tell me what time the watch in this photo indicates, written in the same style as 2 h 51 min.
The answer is 3 h 48 min
